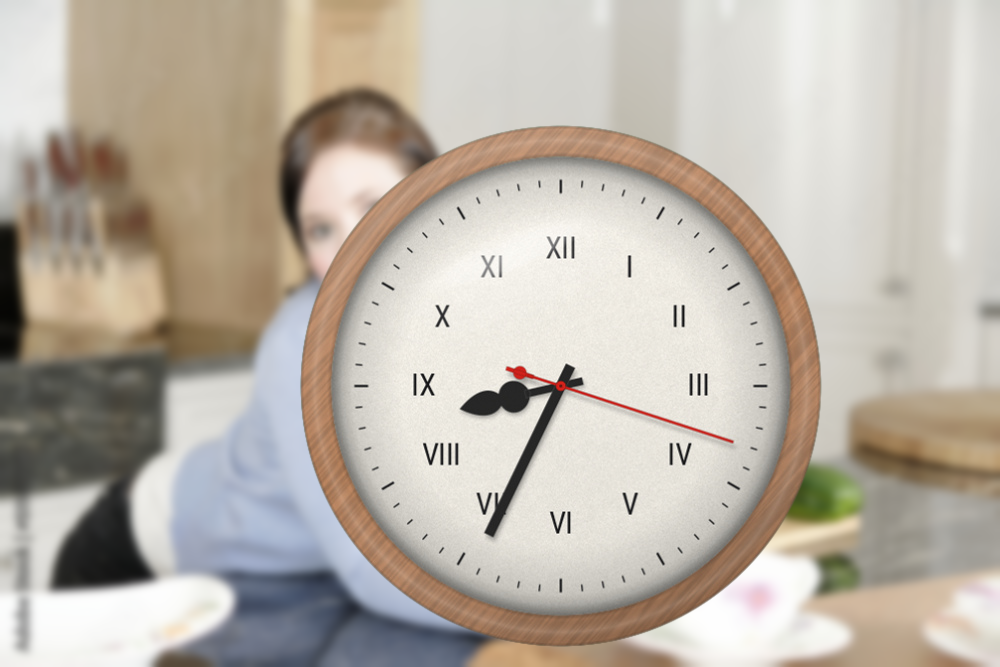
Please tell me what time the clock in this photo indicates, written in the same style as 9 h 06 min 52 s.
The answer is 8 h 34 min 18 s
